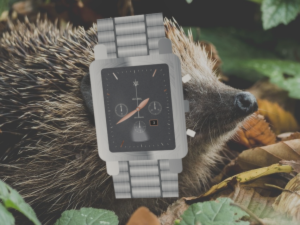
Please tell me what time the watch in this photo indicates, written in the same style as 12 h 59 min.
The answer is 1 h 40 min
